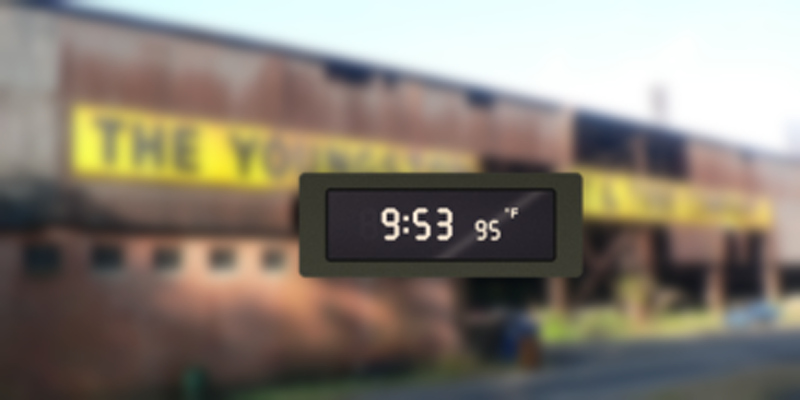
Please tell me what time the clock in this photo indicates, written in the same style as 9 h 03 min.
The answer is 9 h 53 min
